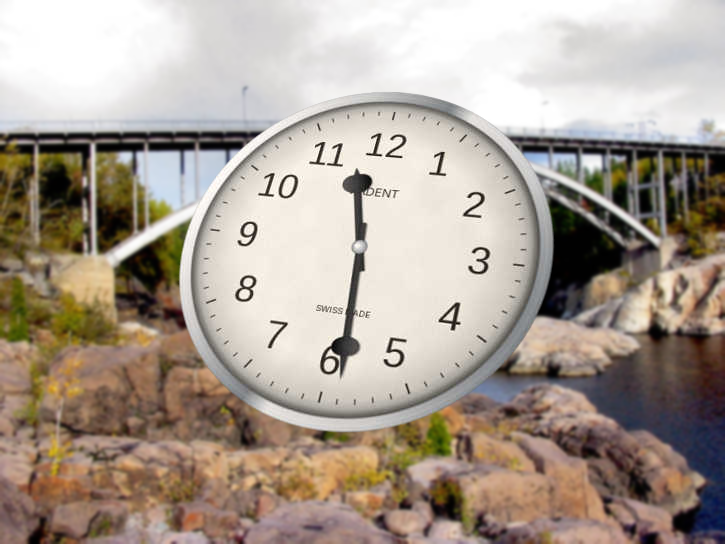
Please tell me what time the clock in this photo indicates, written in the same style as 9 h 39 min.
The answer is 11 h 29 min
